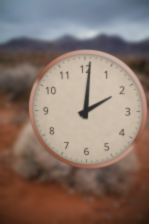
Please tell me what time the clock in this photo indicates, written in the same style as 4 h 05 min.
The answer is 2 h 01 min
